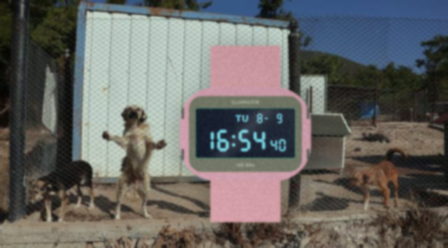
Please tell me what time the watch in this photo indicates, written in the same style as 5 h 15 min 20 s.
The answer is 16 h 54 min 40 s
